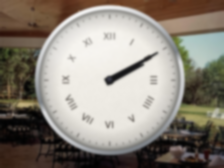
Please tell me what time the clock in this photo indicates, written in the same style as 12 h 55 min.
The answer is 2 h 10 min
